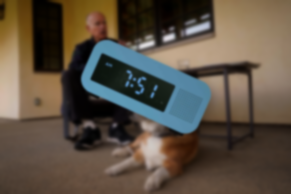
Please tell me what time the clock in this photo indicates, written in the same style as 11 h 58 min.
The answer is 7 h 51 min
